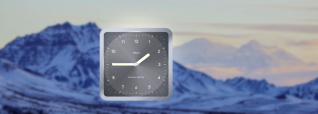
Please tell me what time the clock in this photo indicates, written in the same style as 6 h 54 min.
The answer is 1 h 45 min
